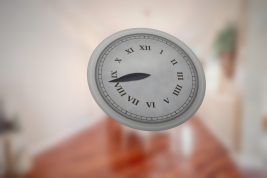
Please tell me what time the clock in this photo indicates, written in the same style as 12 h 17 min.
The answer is 8 h 43 min
